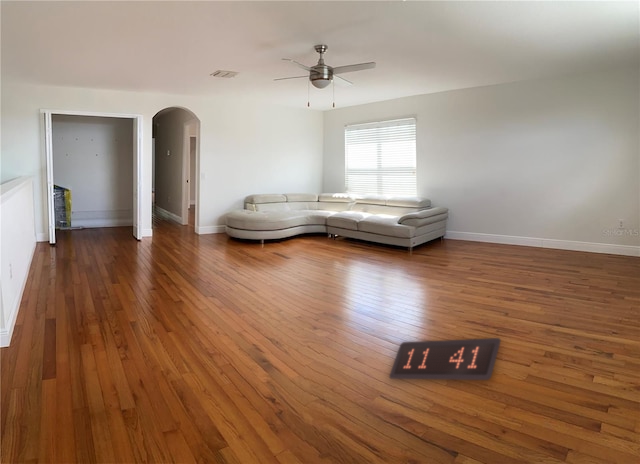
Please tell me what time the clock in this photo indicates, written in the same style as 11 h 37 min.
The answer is 11 h 41 min
